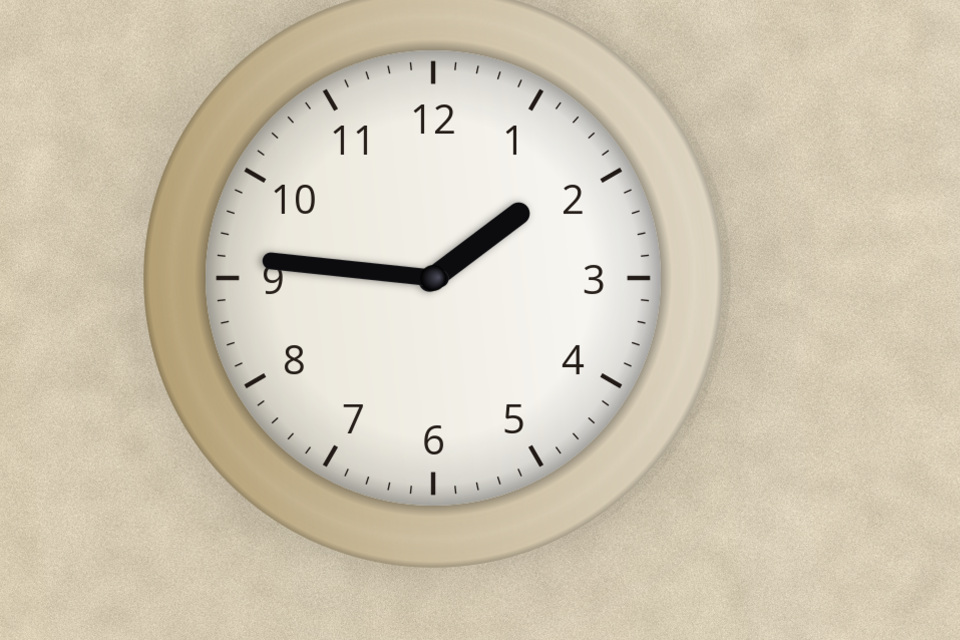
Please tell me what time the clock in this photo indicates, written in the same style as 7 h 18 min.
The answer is 1 h 46 min
